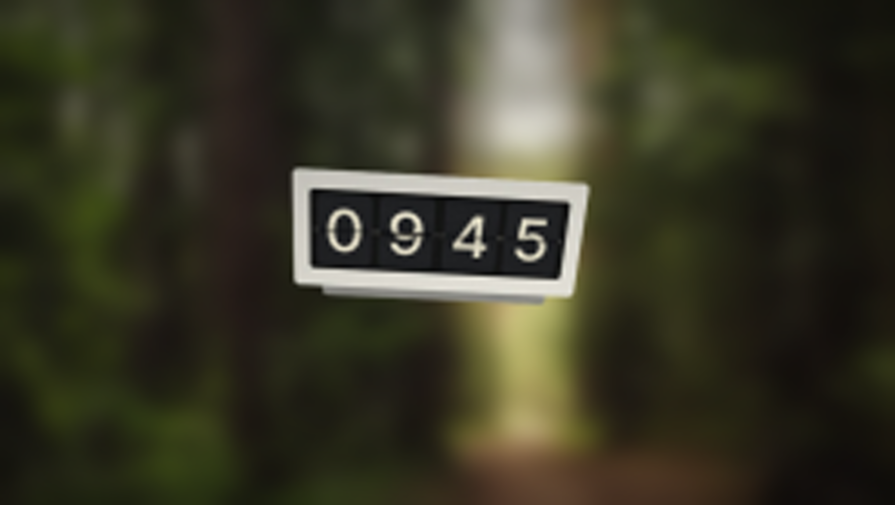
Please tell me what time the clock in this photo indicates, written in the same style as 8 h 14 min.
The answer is 9 h 45 min
